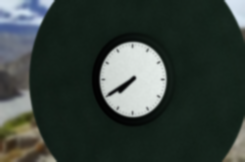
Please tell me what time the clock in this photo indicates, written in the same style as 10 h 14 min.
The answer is 7 h 40 min
